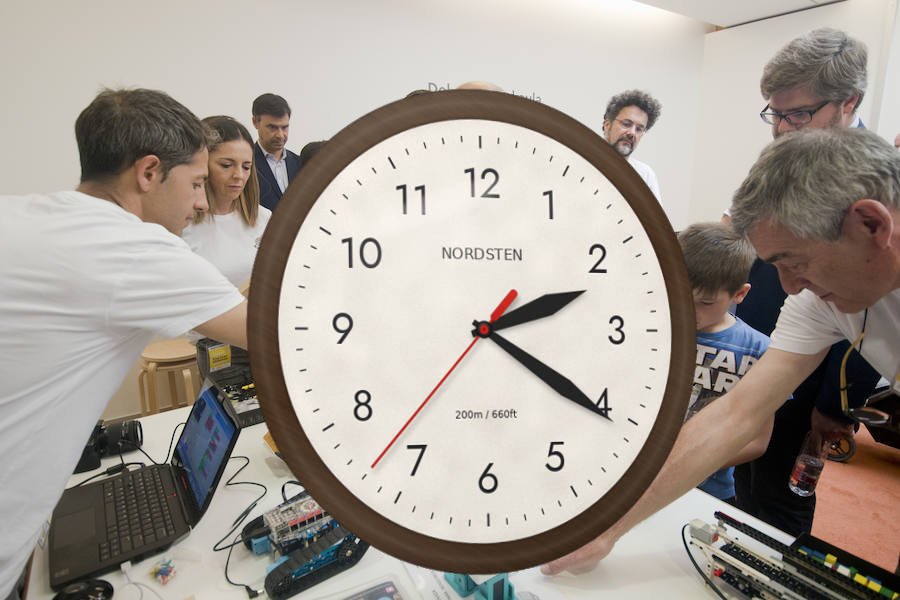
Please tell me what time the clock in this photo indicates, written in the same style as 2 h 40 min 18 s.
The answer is 2 h 20 min 37 s
